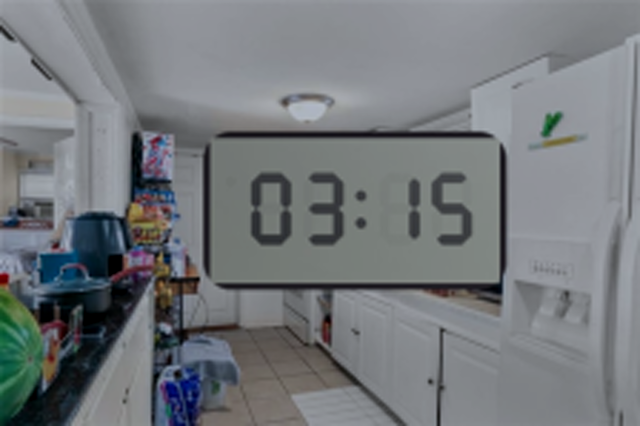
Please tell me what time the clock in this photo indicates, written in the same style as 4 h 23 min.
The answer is 3 h 15 min
